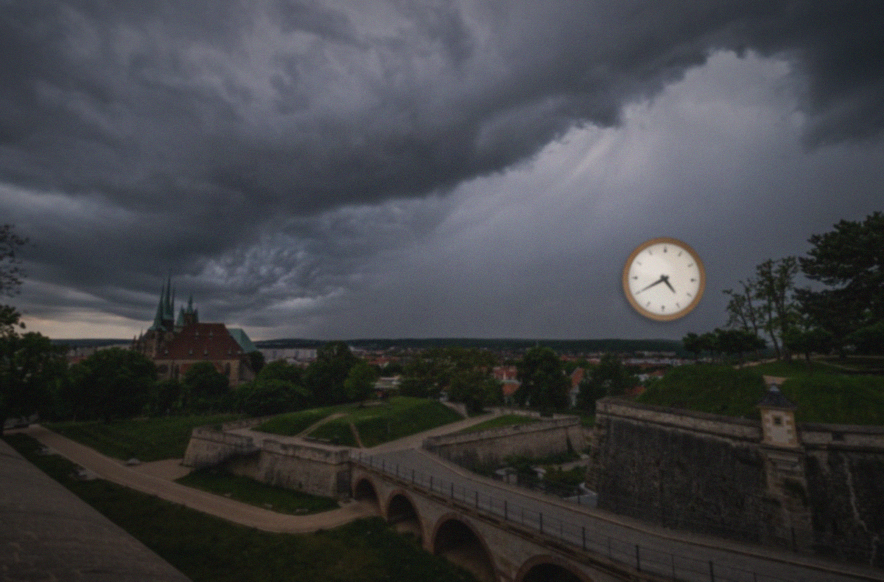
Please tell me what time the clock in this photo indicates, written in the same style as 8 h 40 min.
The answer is 4 h 40 min
